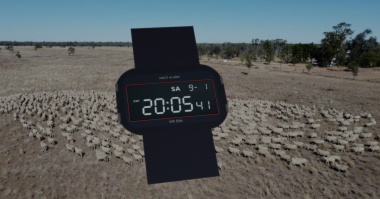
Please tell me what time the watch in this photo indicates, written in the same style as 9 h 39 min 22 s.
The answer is 20 h 05 min 41 s
